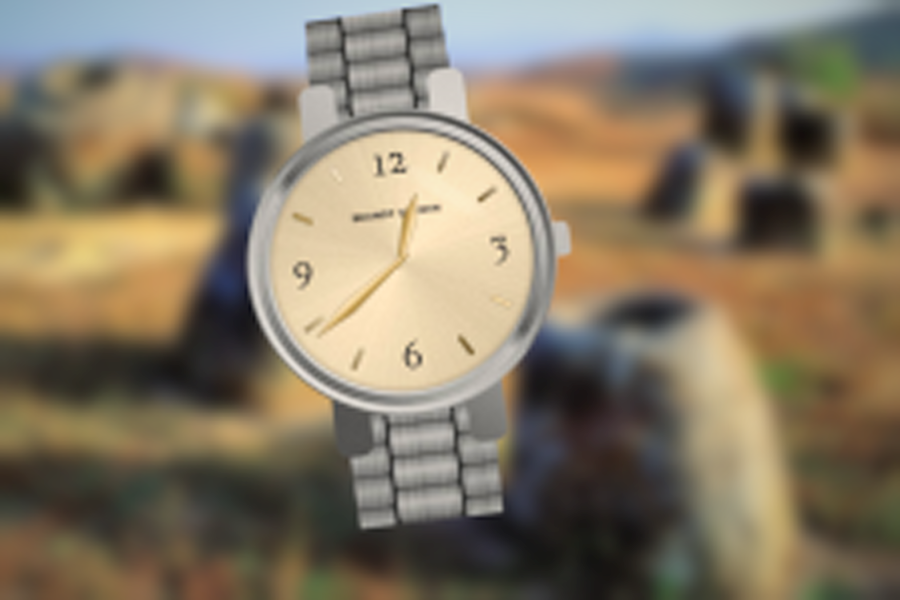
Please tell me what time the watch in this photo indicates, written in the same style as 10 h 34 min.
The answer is 12 h 39 min
